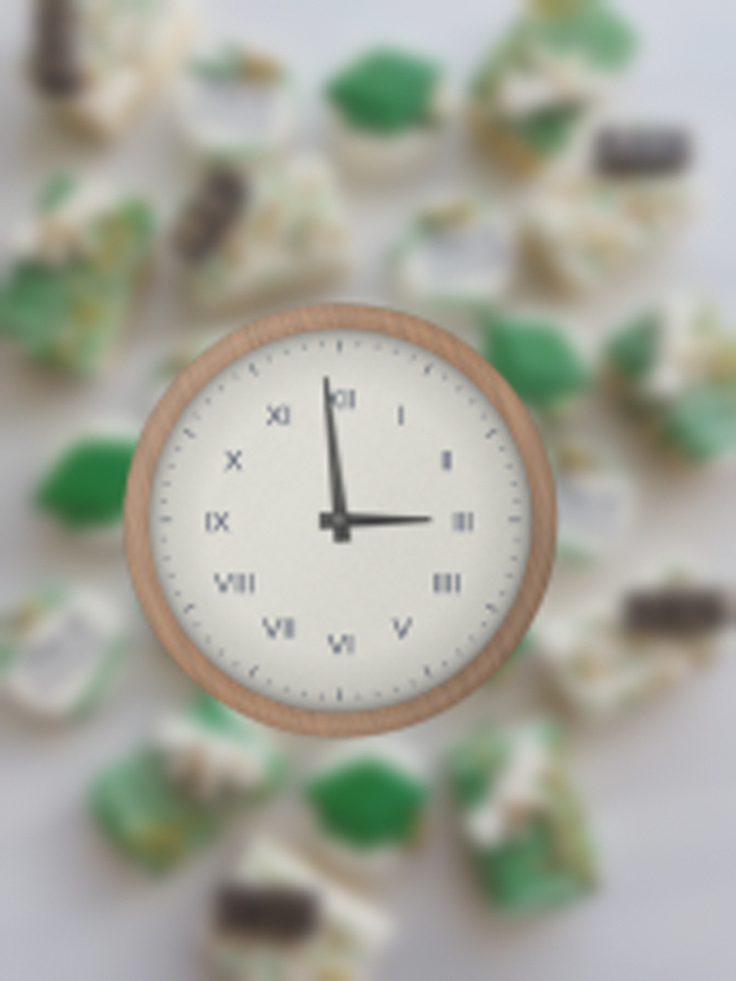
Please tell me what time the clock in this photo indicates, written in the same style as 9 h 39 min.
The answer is 2 h 59 min
